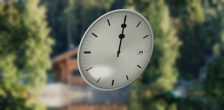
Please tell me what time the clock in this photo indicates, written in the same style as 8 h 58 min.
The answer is 12 h 00 min
